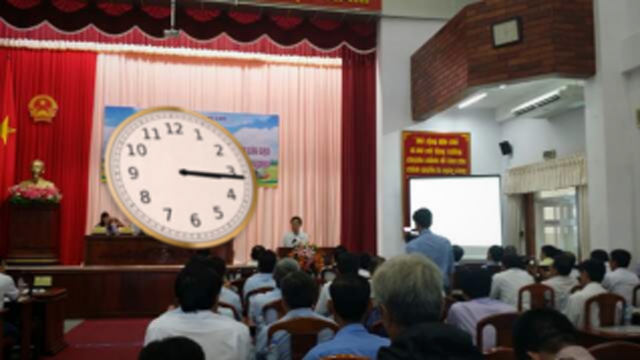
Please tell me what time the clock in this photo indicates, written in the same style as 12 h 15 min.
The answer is 3 h 16 min
